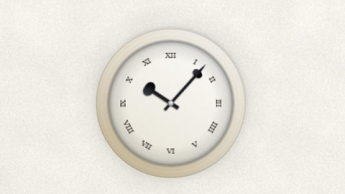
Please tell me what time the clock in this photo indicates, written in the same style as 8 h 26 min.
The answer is 10 h 07 min
